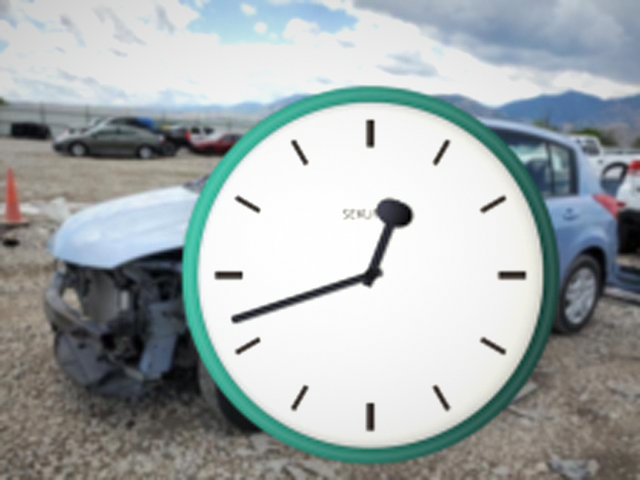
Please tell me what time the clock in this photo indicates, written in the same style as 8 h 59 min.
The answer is 12 h 42 min
